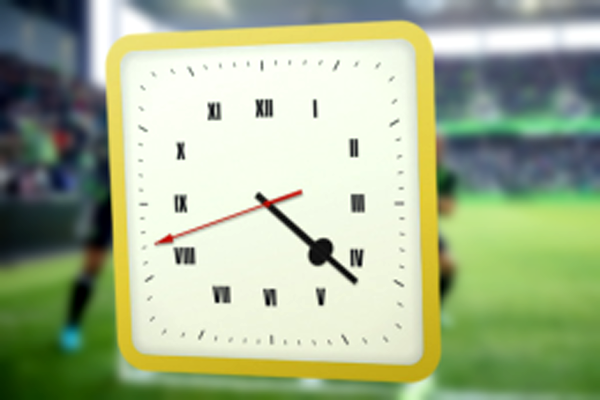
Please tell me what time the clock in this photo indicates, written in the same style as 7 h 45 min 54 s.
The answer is 4 h 21 min 42 s
